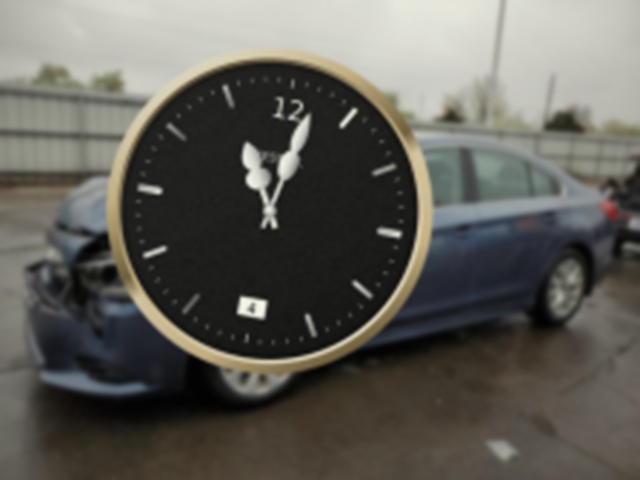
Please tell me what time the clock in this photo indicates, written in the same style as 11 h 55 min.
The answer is 11 h 02 min
